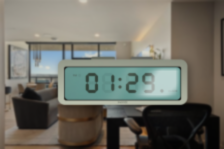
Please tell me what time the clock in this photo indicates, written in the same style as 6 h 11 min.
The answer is 1 h 29 min
